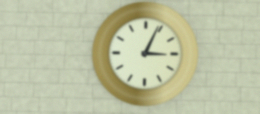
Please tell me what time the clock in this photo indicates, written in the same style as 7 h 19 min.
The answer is 3 h 04 min
